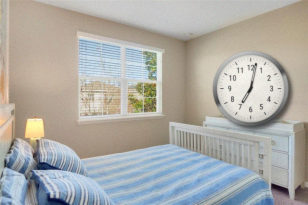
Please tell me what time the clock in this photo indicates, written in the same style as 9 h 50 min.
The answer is 7 h 02 min
